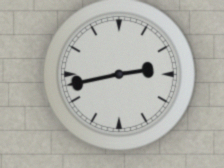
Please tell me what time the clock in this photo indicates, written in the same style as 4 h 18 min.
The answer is 2 h 43 min
